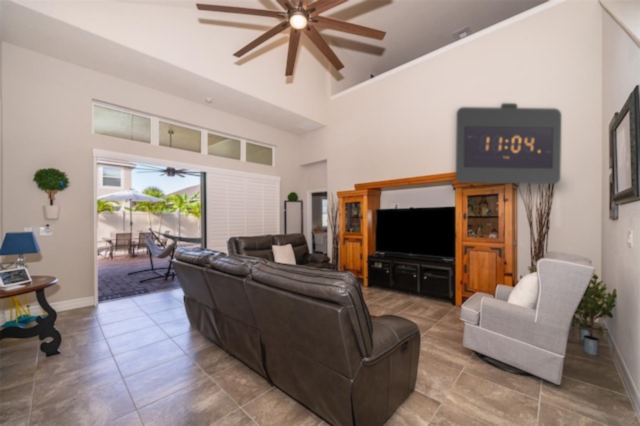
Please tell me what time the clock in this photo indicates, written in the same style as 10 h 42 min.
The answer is 11 h 04 min
